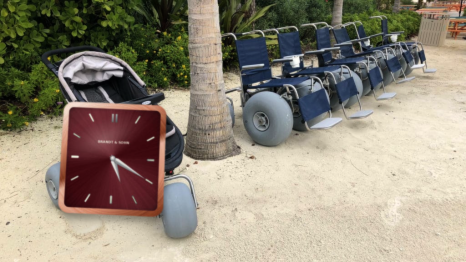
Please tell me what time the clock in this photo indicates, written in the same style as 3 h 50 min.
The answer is 5 h 20 min
